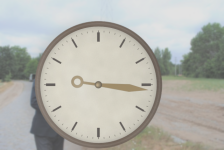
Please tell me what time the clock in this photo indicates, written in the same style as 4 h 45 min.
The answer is 9 h 16 min
